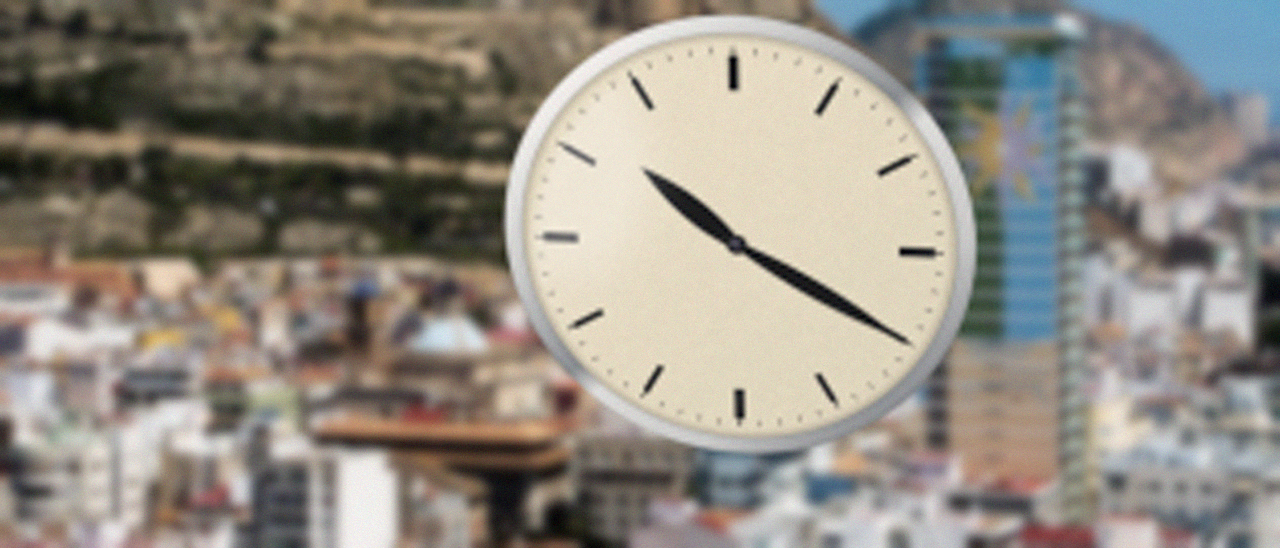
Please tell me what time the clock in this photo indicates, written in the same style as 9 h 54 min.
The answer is 10 h 20 min
